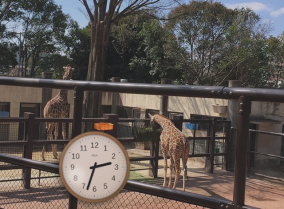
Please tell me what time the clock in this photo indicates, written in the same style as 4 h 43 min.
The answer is 2 h 33 min
